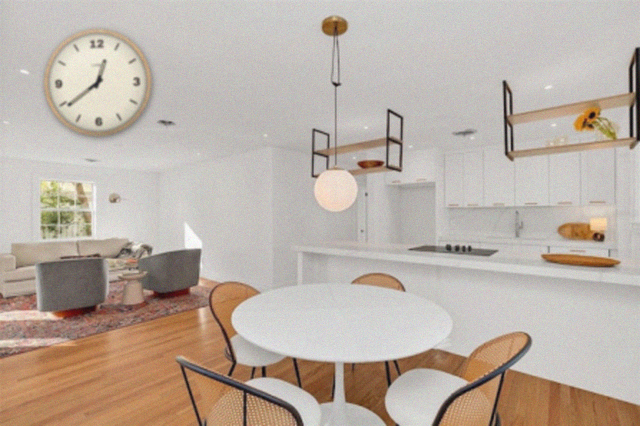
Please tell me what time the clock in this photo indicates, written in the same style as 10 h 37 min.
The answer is 12 h 39 min
